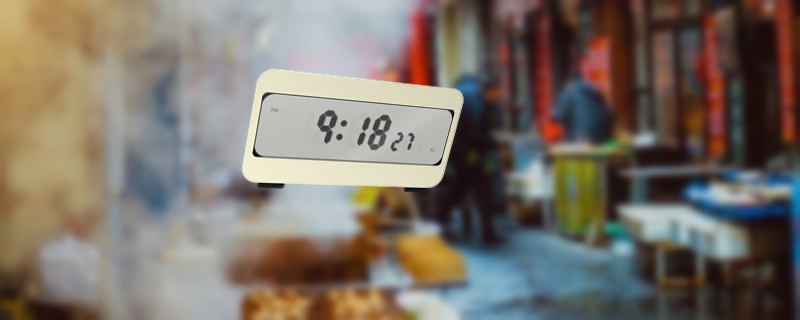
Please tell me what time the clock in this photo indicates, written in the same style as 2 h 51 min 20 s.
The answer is 9 h 18 min 27 s
